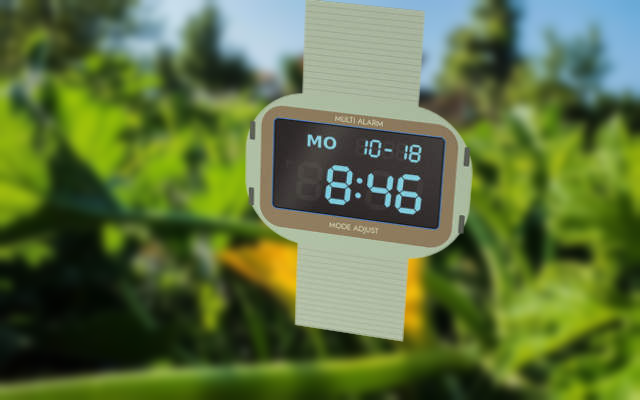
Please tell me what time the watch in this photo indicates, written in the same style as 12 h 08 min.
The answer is 8 h 46 min
